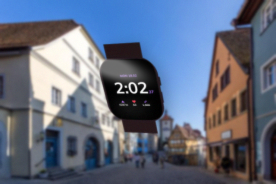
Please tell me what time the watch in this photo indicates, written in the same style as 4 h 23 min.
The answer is 2 h 02 min
